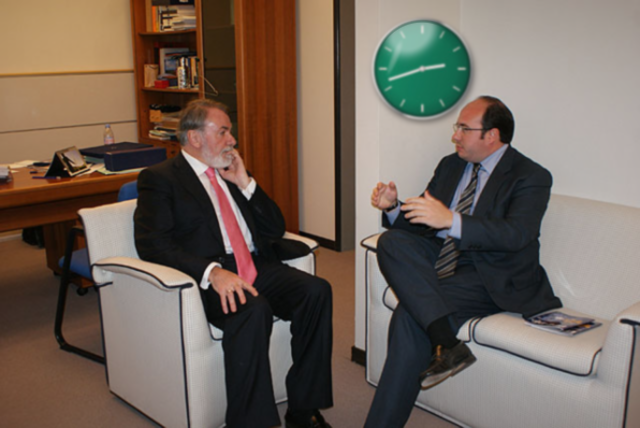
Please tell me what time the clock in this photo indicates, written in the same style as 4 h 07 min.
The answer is 2 h 42 min
